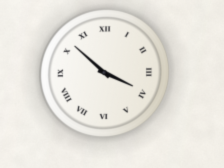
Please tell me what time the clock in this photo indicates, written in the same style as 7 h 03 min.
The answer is 3 h 52 min
